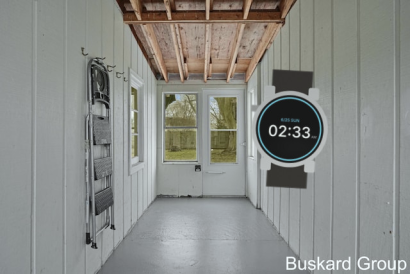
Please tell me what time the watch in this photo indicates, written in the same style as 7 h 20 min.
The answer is 2 h 33 min
